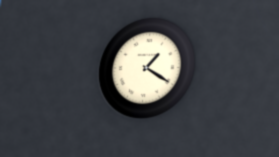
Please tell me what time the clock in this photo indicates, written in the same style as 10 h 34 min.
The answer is 1 h 20 min
